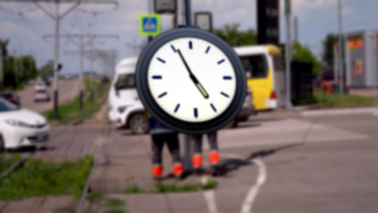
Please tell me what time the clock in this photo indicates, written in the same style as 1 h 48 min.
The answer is 4 h 56 min
